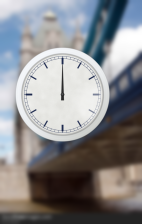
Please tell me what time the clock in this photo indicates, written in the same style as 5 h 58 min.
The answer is 12 h 00 min
